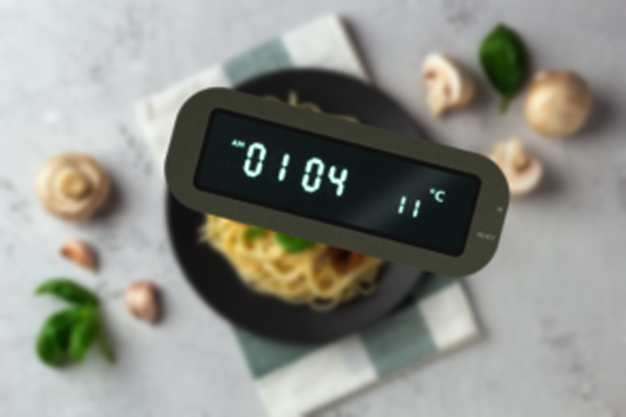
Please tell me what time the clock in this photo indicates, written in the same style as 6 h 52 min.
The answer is 1 h 04 min
